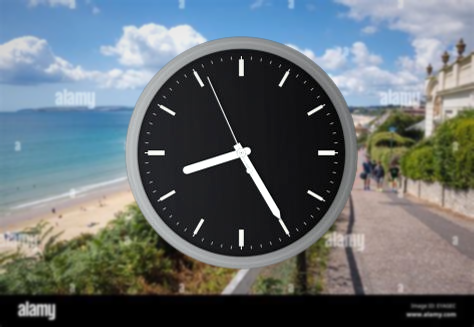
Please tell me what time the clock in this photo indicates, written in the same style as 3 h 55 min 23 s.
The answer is 8 h 24 min 56 s
